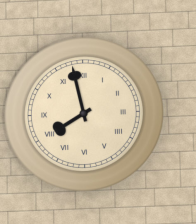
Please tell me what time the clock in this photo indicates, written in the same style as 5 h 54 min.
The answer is 7 h 58 min
